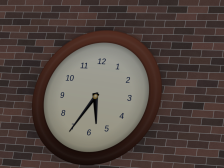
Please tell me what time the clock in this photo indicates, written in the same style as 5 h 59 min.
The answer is 5 h 35 min
